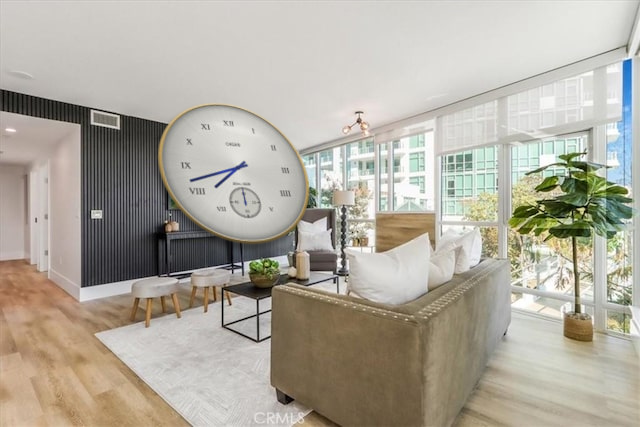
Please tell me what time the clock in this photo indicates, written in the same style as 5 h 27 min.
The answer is 7 h 42 min
